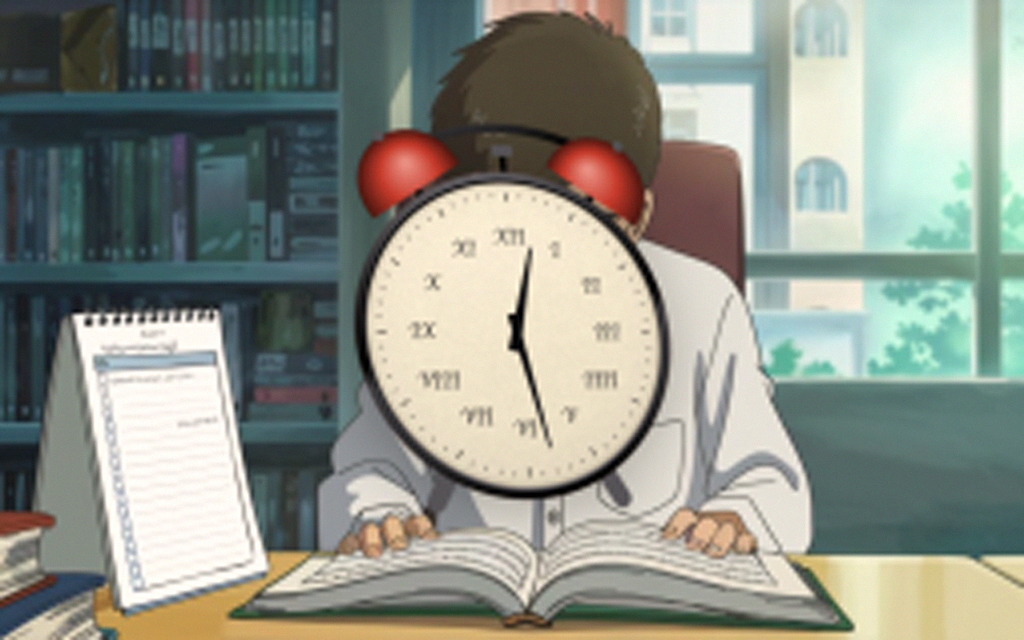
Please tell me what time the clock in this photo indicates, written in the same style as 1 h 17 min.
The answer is 12 h 28 min
